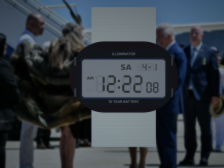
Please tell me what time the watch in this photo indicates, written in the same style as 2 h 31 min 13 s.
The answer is 12 h 22 min 08 s
